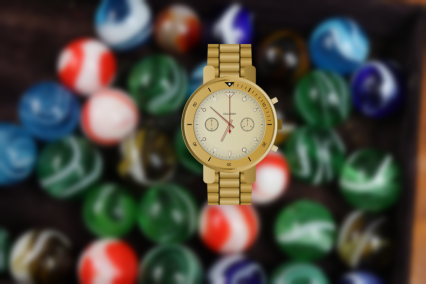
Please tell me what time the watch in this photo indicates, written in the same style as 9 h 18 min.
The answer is 6 h 52 min
